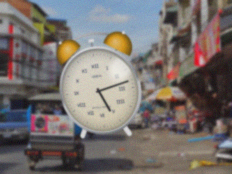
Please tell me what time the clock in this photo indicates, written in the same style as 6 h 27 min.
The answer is 5 h 13 min
